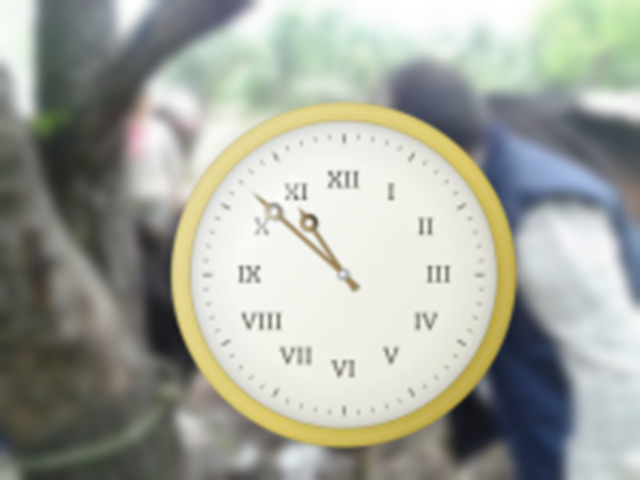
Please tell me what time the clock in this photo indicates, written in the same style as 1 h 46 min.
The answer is 10 h 52 min
